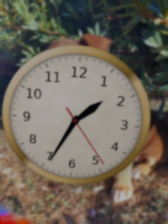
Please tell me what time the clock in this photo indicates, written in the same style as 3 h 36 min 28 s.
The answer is 1 h 34 min 24 s
